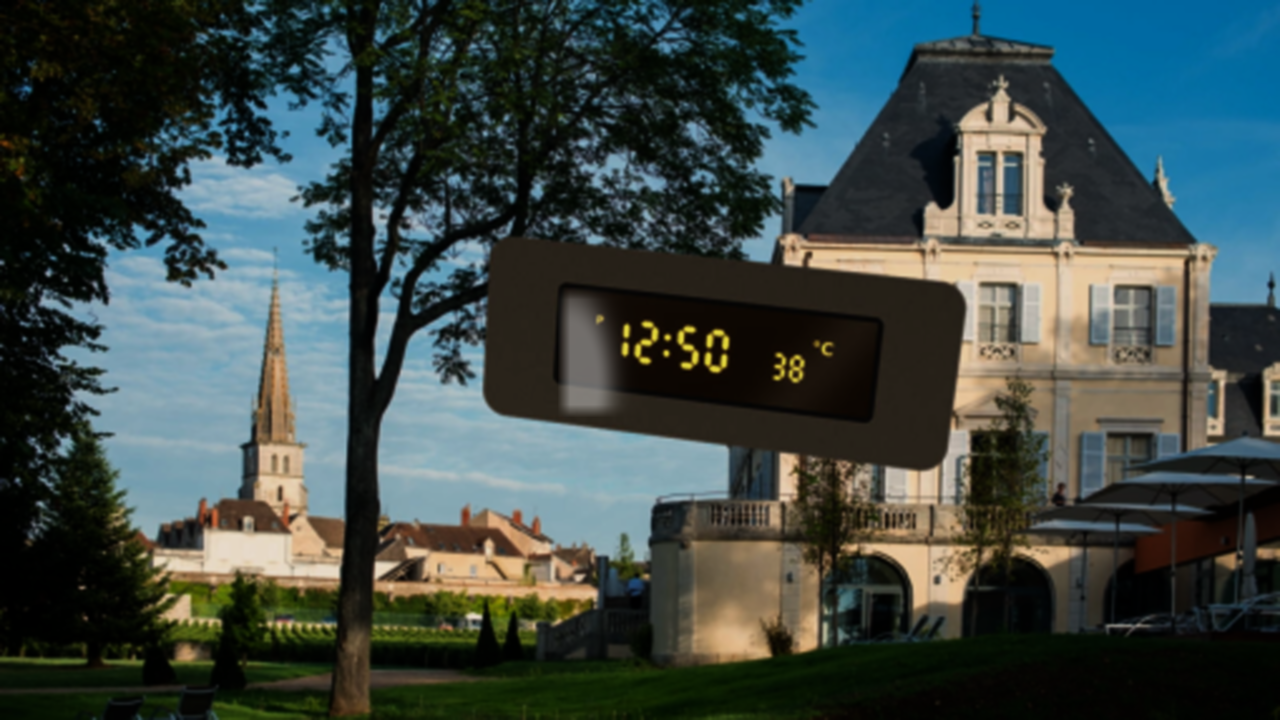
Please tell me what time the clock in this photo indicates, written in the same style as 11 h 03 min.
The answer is 12 h 50 min
